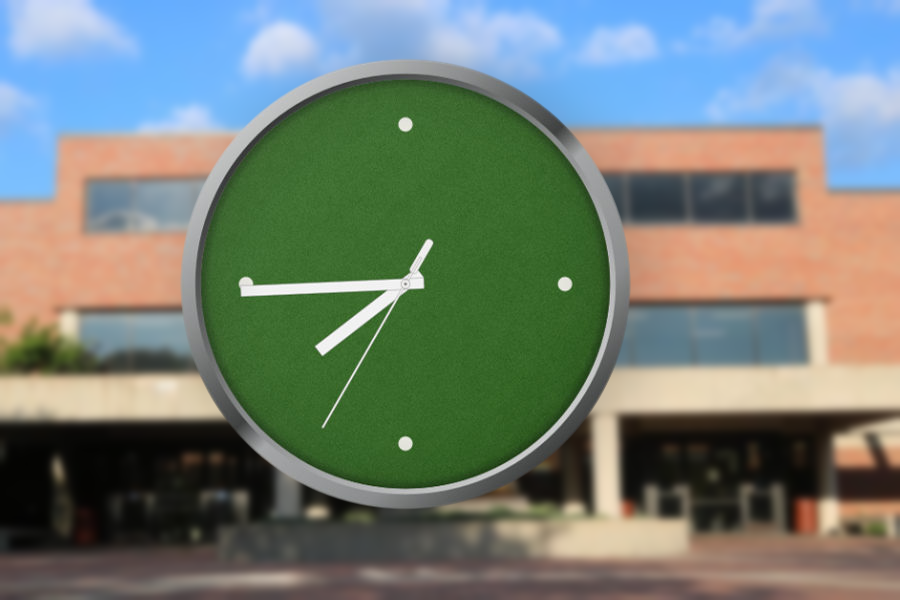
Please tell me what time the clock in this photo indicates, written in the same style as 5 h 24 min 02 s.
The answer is 7 h 44 min 35 s
